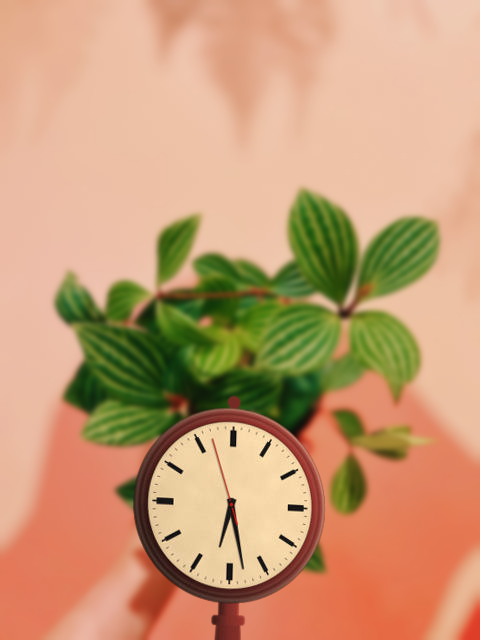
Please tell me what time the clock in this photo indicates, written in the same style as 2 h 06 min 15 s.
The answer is 6 h 27 min 57 s
